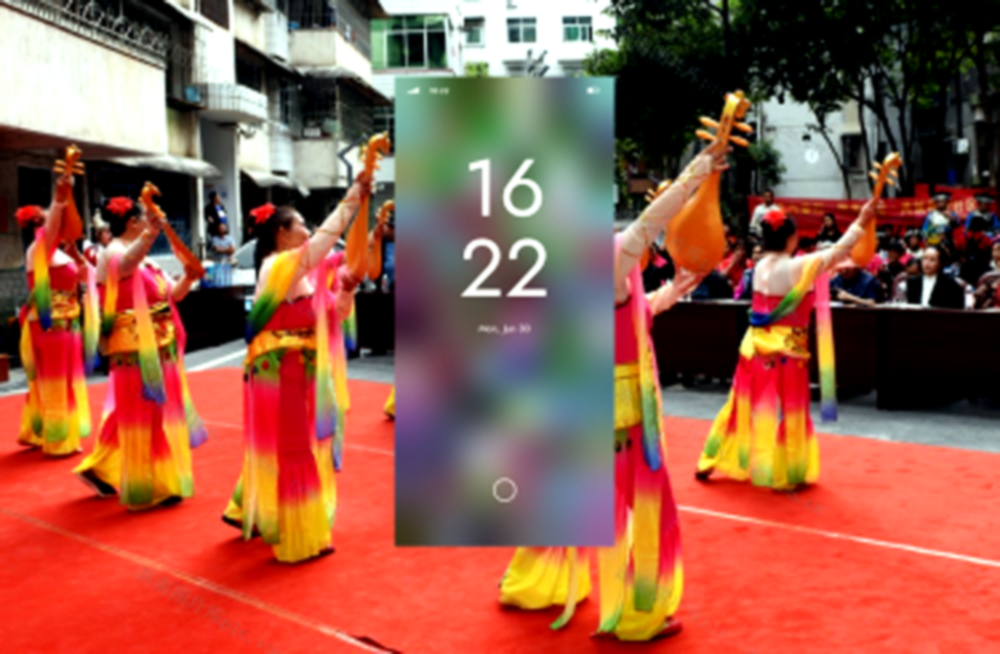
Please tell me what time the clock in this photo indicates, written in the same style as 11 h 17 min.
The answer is 16 h 22 min
